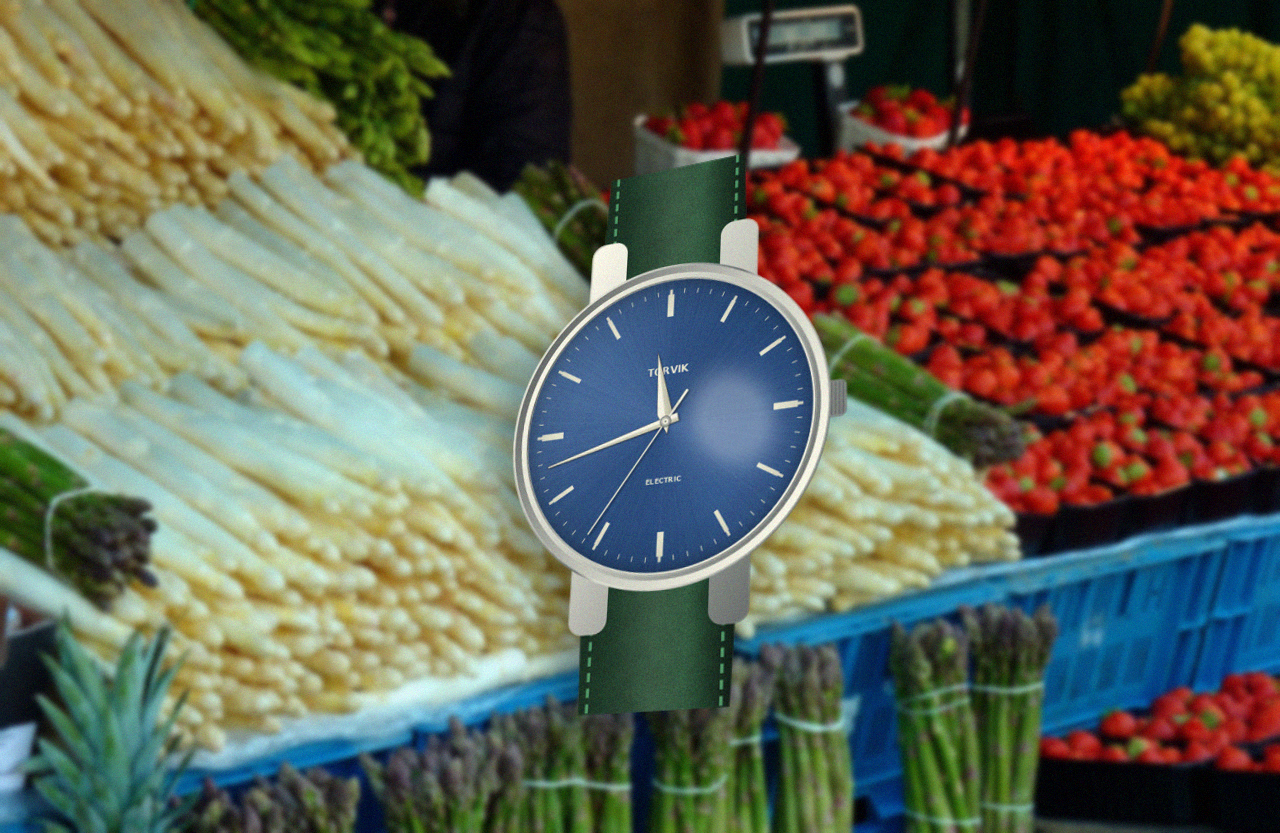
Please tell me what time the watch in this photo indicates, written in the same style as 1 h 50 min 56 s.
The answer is 11 h 42 min 36 s
